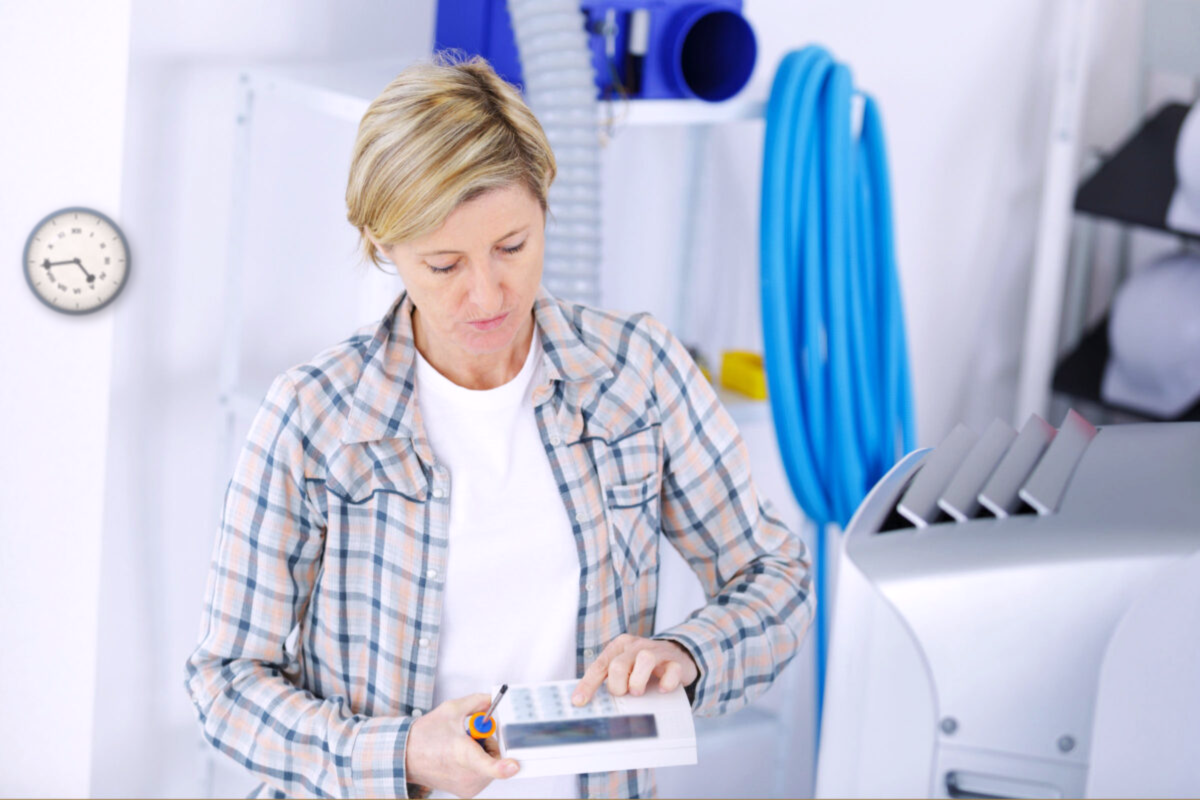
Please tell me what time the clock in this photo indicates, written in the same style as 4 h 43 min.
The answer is 4 h 44 min
